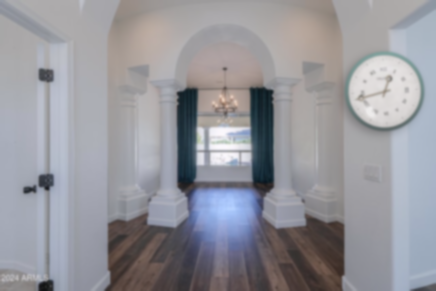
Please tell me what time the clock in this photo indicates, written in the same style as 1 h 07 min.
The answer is 12 h 43 min
